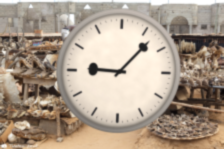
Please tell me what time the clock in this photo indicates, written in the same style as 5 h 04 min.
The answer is 9 h 07 min
